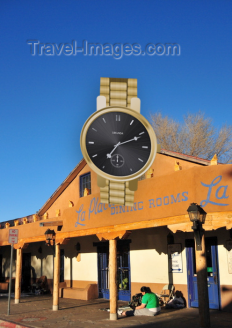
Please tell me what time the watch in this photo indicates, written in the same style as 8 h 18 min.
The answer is 7 h 11 min
